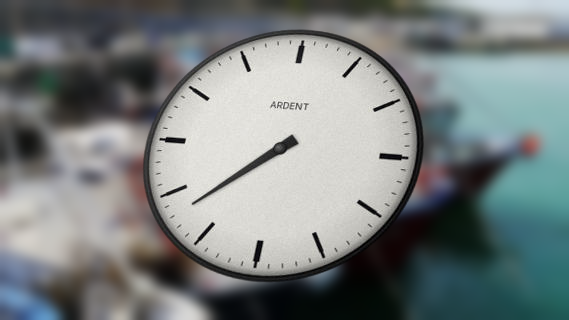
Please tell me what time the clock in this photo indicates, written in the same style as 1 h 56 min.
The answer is 7 h 38 min
